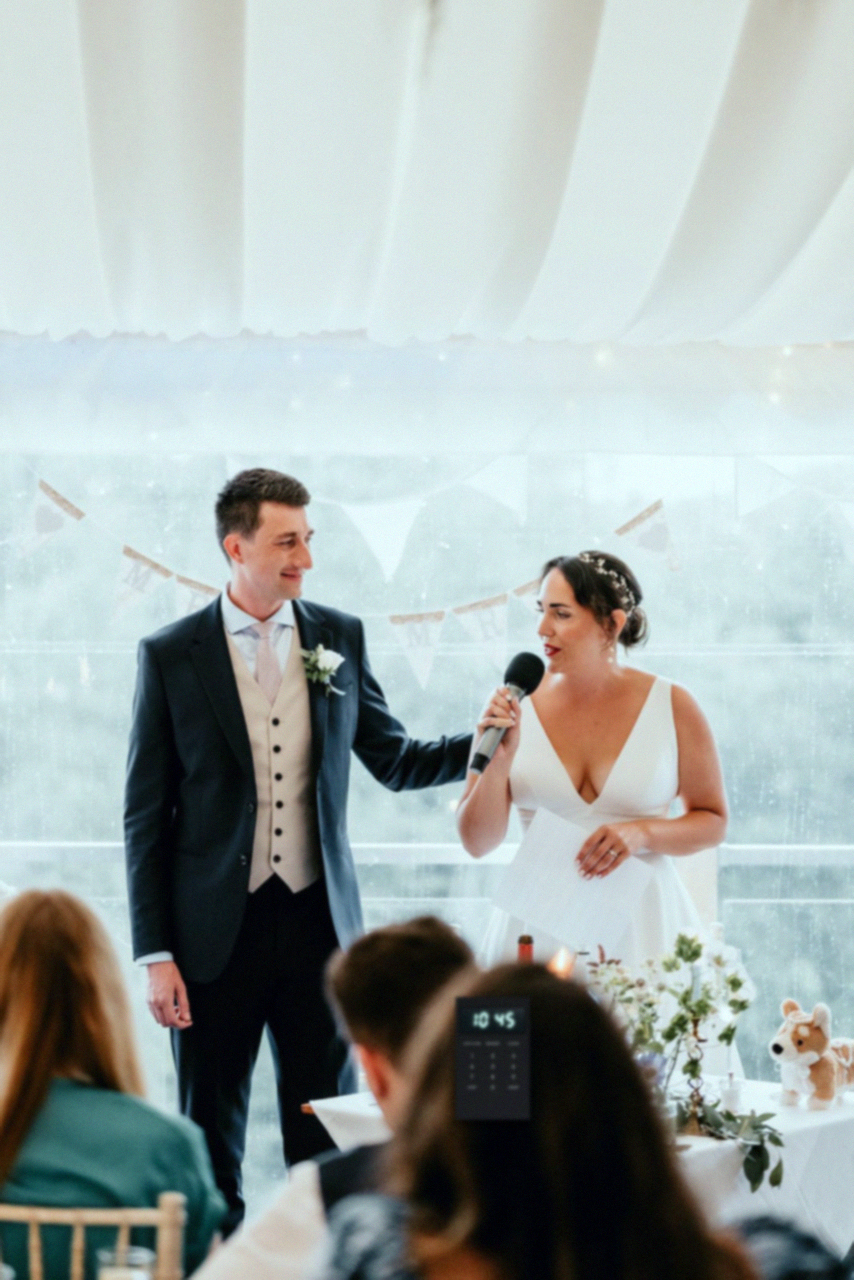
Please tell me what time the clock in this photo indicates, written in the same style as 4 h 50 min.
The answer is 10 h 45 min
